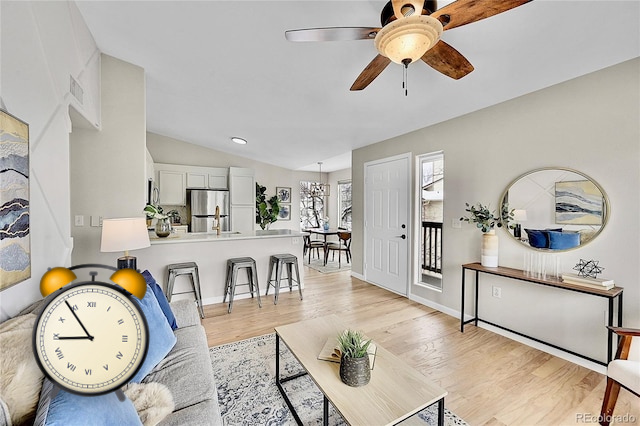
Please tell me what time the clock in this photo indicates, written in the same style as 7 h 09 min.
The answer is 8 h 54 min
